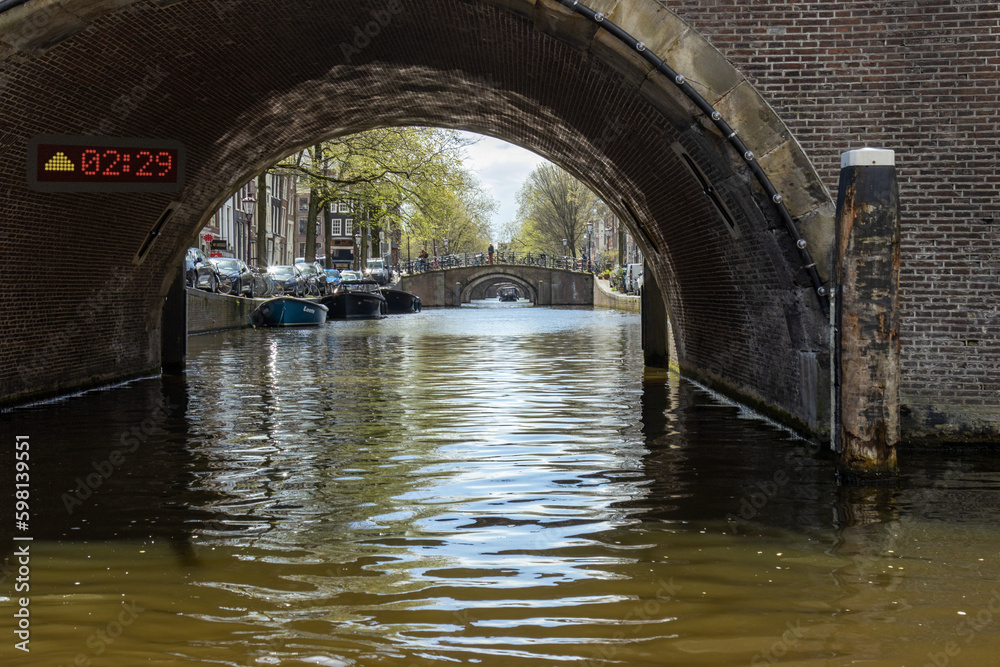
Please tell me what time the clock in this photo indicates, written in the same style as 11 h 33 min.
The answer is 2 h 29 min
